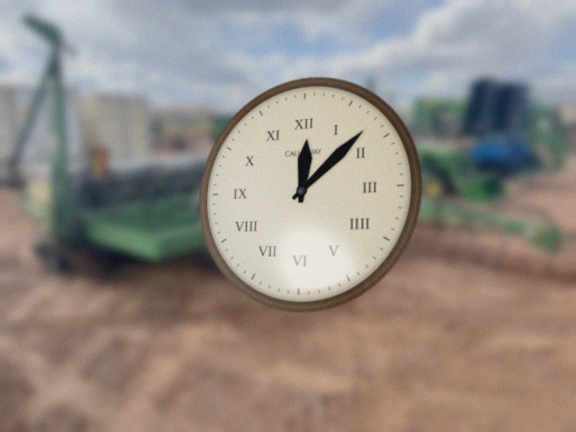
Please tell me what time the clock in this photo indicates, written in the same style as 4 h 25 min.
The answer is 12 h 08 min
